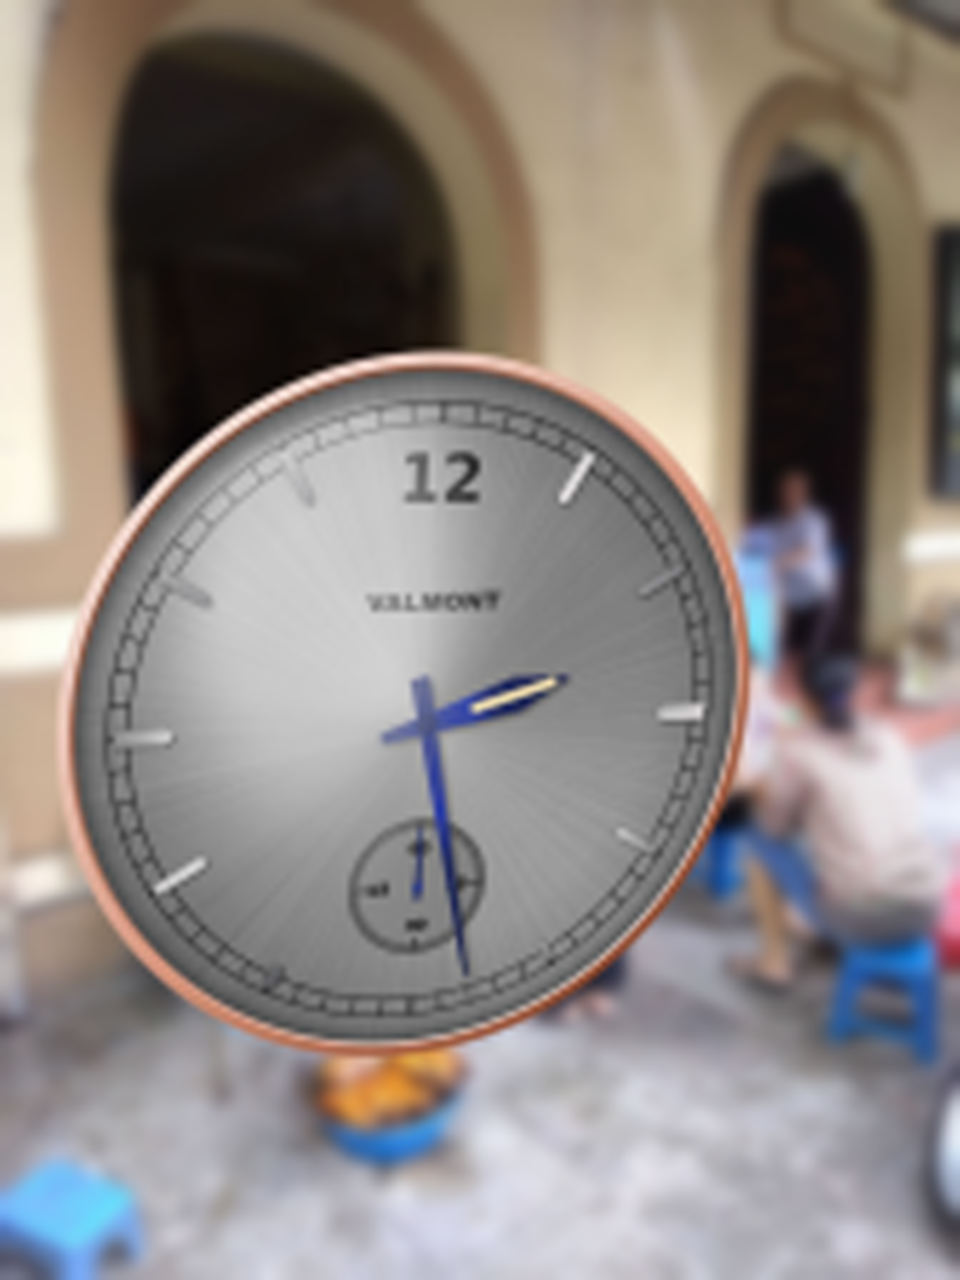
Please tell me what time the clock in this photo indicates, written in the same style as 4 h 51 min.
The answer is 2 h 28 min
